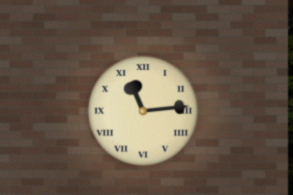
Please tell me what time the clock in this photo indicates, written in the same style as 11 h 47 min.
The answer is 11 h 14 min
